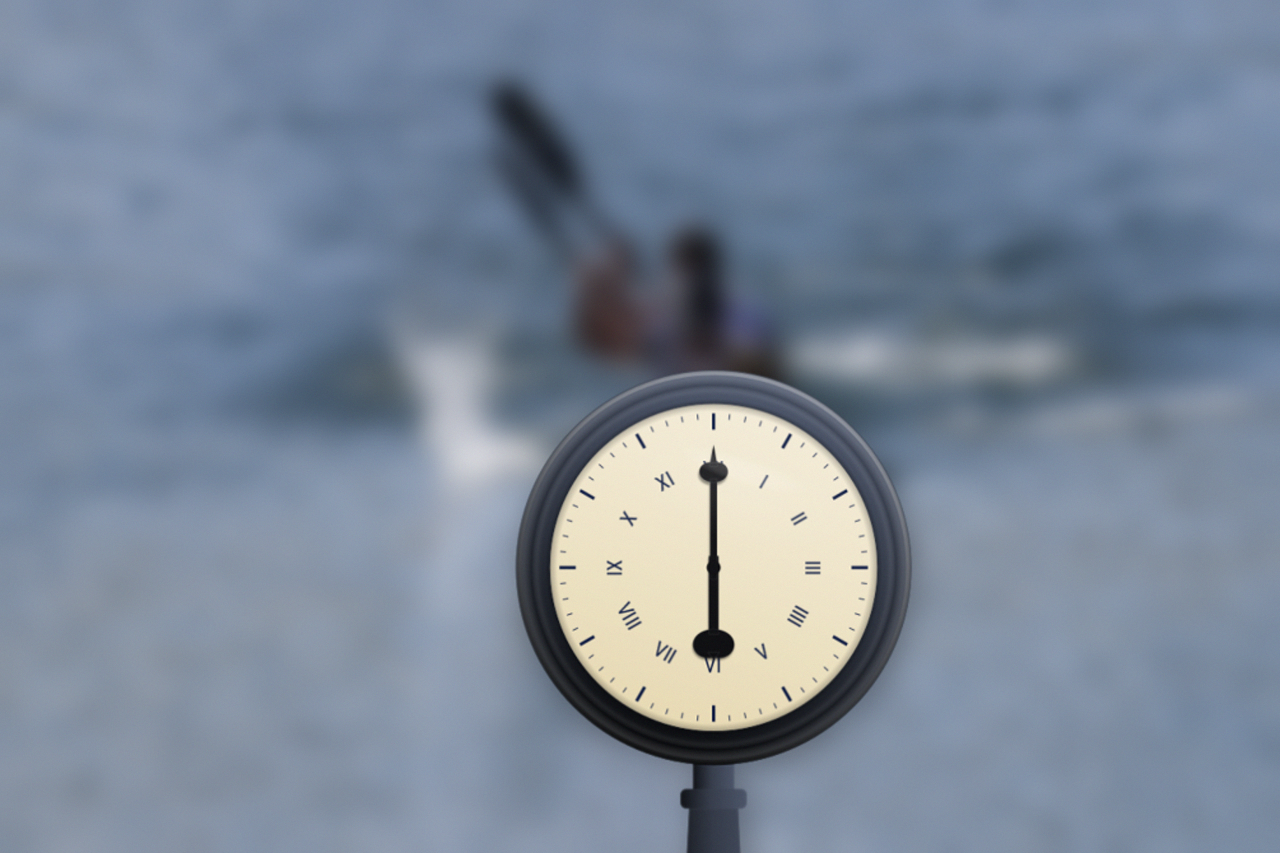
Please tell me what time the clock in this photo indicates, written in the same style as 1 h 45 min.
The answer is 6 h 00 min
